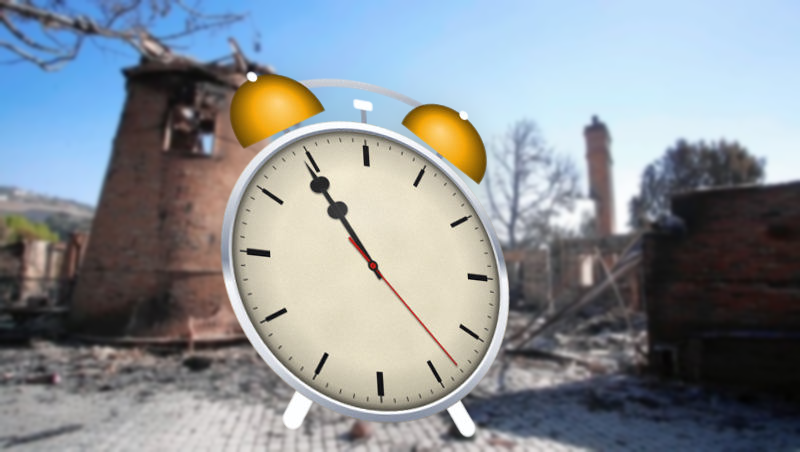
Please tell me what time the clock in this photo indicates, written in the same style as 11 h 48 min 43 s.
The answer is 10 h 54 min 23 s
